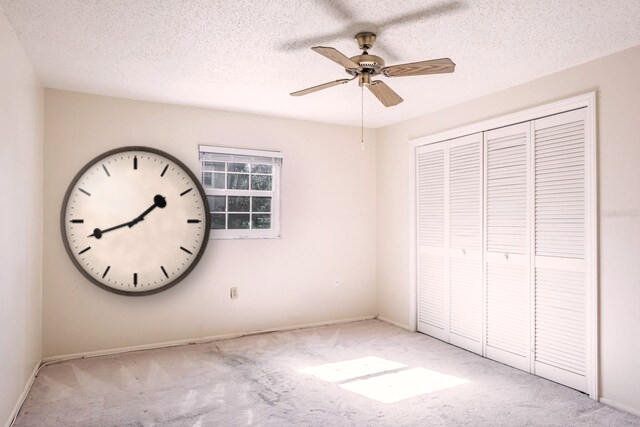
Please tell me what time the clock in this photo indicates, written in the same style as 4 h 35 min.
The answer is 1 h 42 min
